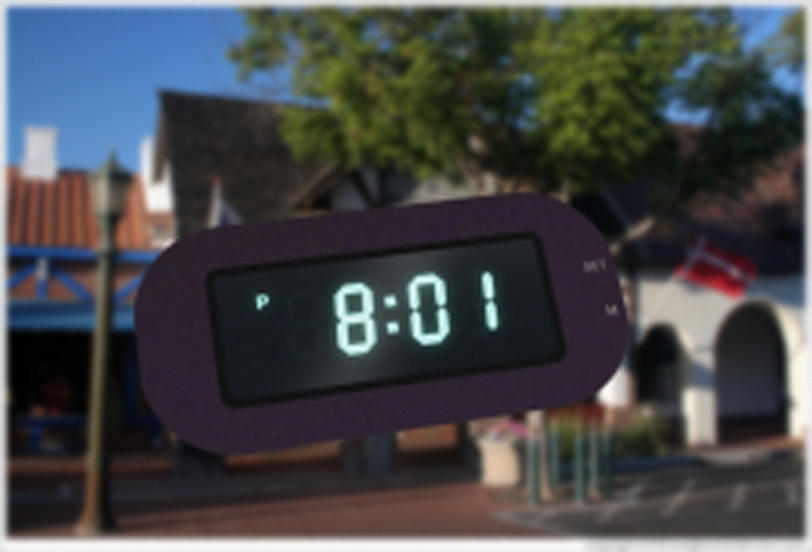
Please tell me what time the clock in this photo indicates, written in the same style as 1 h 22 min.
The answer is 8 h 01 min
